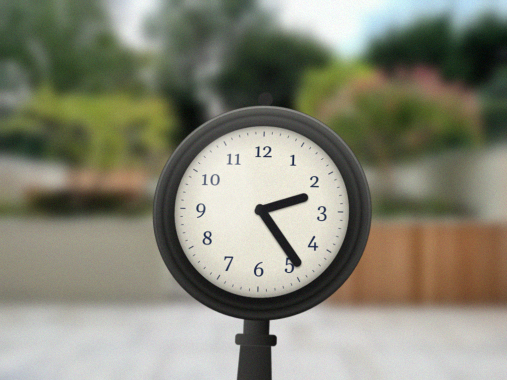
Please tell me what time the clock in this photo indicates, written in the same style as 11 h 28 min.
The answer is 2 h 24 min
